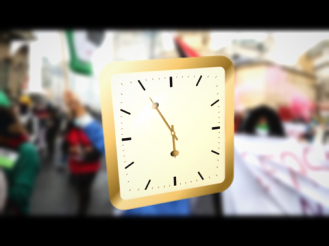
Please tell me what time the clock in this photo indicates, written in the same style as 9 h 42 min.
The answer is 5 h 55 min
